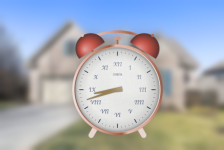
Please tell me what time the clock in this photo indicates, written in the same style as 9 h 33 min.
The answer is 8 h 42 min
